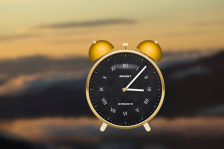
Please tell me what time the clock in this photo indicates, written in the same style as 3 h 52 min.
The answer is 3 h 07 min
